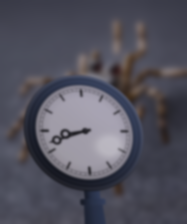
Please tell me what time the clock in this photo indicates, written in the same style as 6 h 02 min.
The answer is 8 h 42 min
